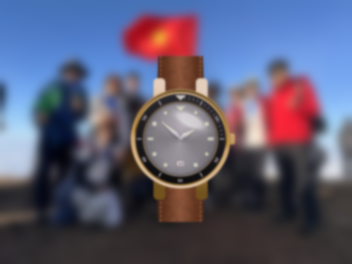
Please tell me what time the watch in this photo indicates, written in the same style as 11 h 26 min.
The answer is 1 h 52 min
